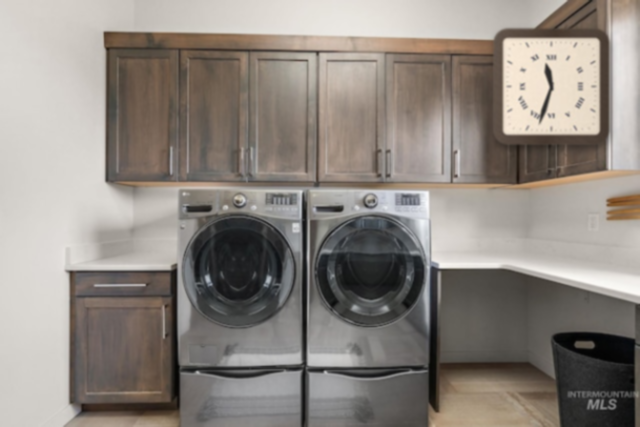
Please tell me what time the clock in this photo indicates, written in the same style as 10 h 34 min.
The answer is 11 h 33 min
